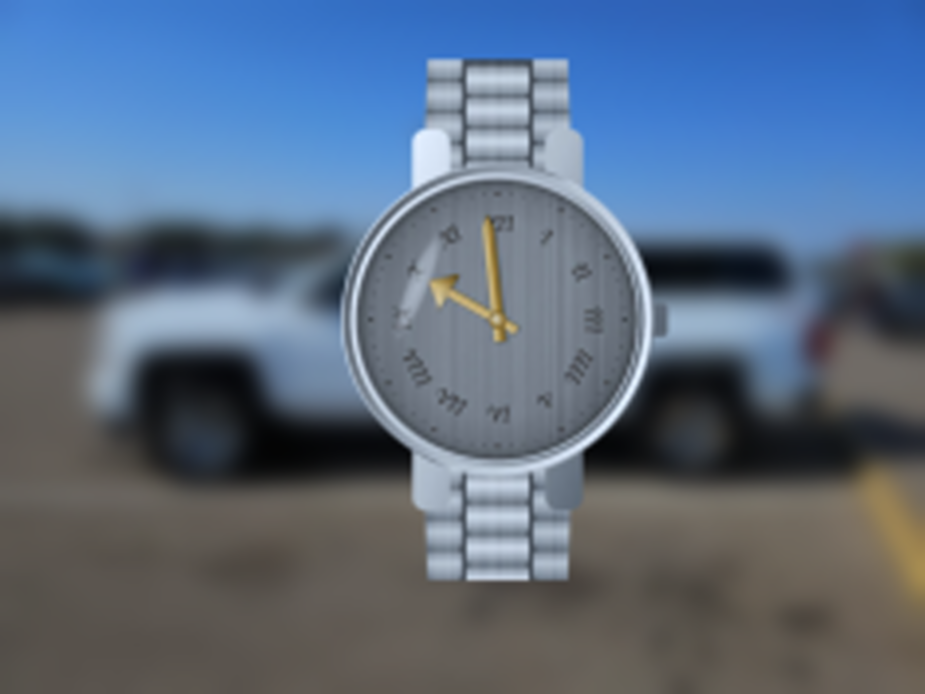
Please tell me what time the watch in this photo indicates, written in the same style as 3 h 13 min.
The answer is 9 h 59 min
